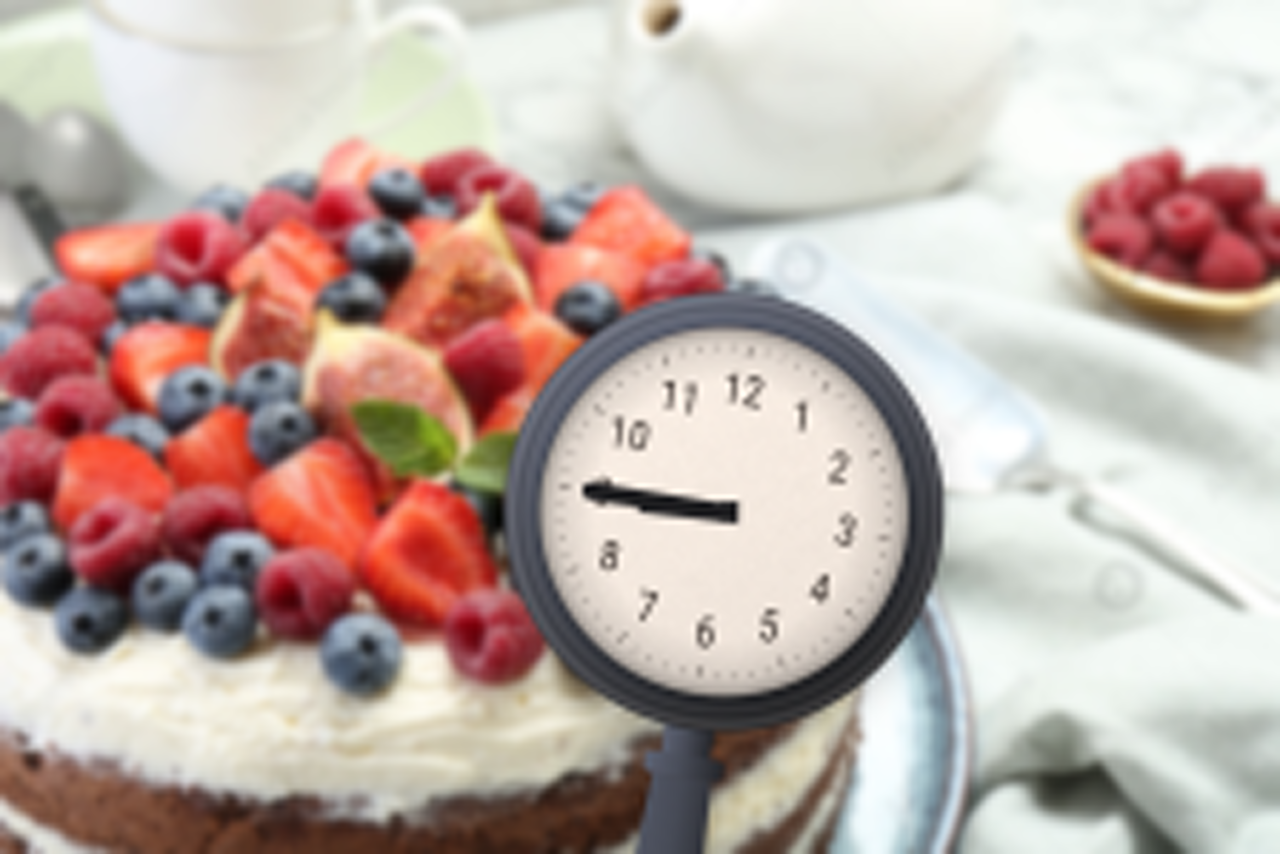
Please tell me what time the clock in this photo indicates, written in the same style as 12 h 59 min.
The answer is 8 h 45 min
